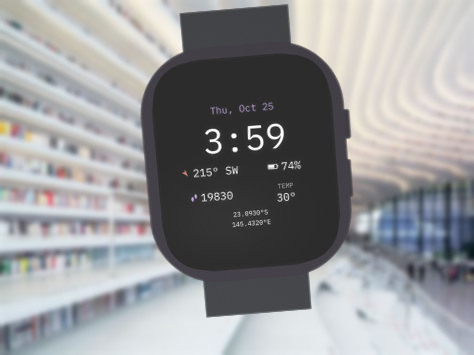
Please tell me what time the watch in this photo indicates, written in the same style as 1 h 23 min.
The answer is 3 h 59 min
